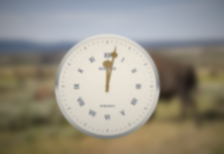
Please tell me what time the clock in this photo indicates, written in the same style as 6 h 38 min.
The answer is 12 h 02 min
